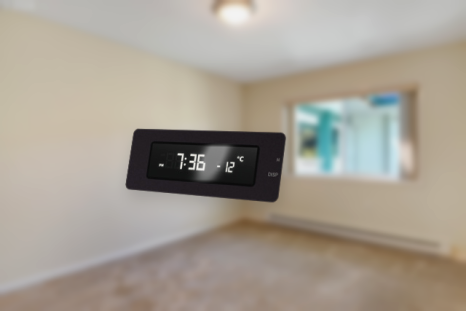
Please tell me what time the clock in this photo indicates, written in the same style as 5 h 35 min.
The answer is 7 h 36 min
